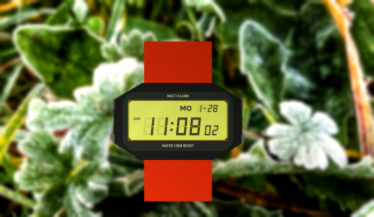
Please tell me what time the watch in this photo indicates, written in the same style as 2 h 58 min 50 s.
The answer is 11 h 08 min 02 s
